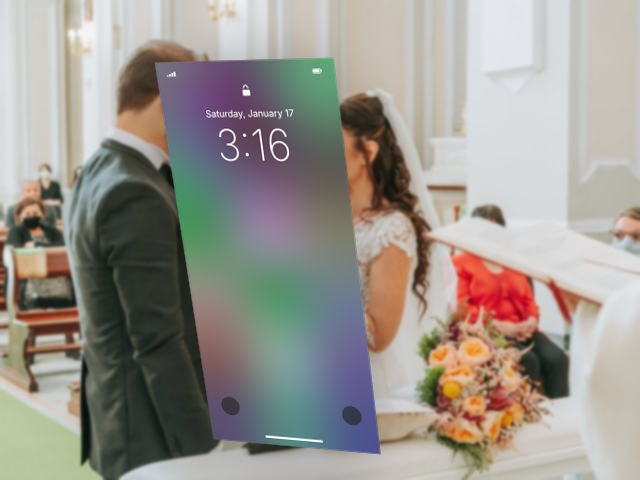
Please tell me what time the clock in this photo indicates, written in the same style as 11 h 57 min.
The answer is 3 h 16 min
